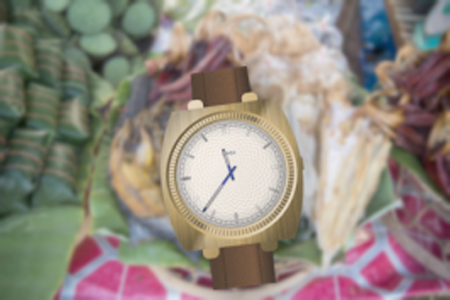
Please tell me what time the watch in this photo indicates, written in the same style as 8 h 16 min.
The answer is 11 h 37 min
